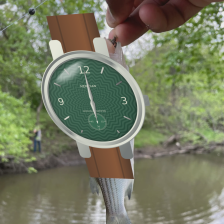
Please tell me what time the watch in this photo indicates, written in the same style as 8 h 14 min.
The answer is 6 h 00 min
